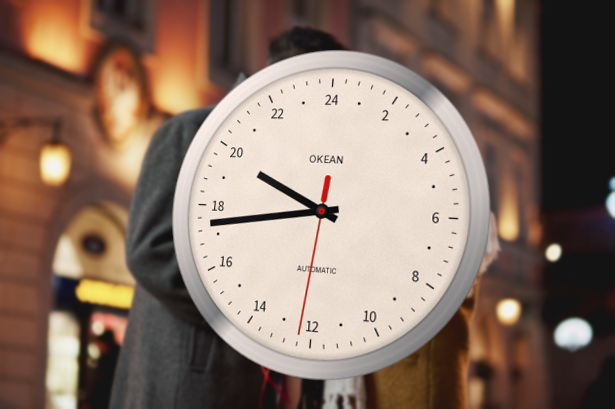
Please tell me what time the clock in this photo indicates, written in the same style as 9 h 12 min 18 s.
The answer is 19 h 43 min 31 s
